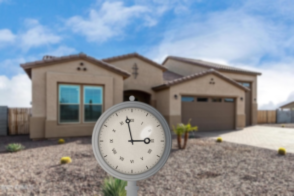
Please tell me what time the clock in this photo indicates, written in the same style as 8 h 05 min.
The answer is 2 h 58 min
